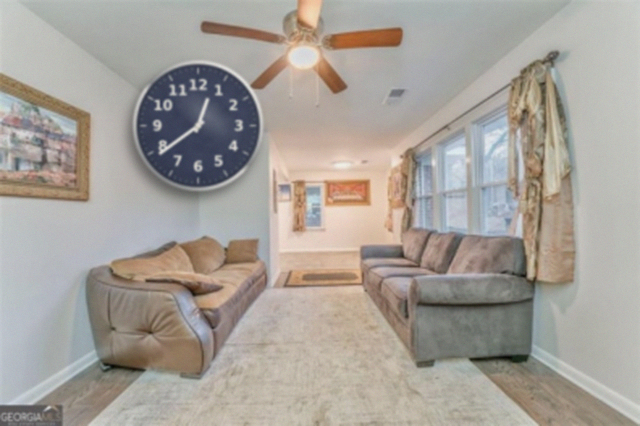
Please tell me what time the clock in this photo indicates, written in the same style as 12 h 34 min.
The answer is 12 h 39 min
